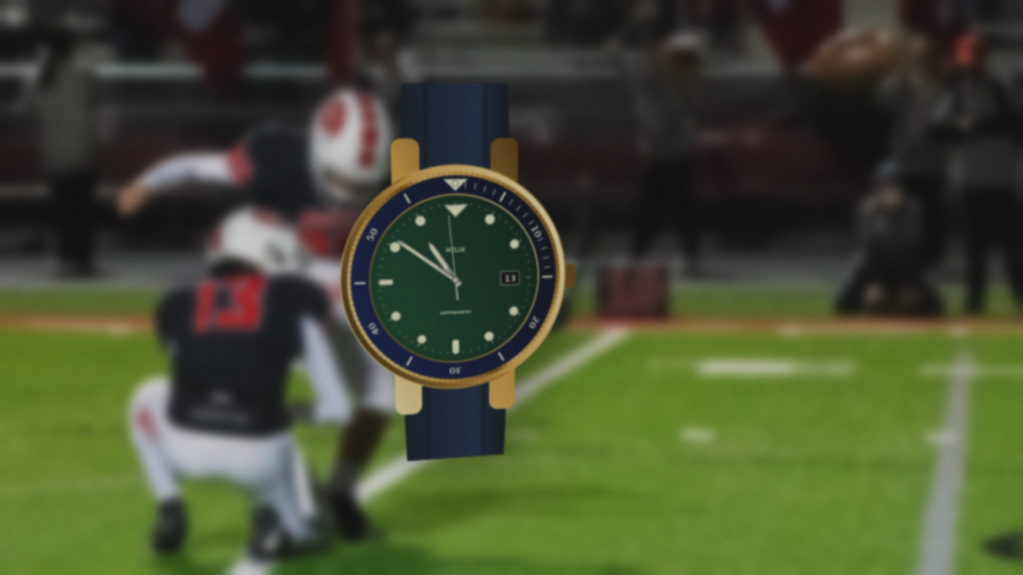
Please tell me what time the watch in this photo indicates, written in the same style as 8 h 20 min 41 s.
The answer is 10 h 50 min 59 s
